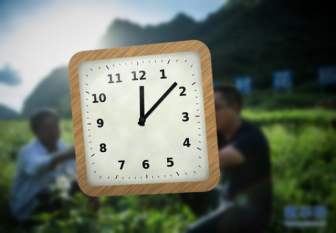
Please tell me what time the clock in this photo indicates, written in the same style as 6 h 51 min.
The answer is 12 h 08 min
